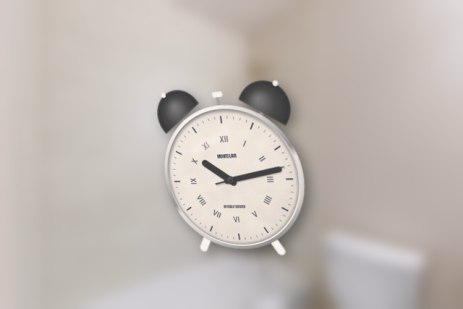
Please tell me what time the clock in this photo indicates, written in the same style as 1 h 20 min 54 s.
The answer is 10 h 13 min 13 s
